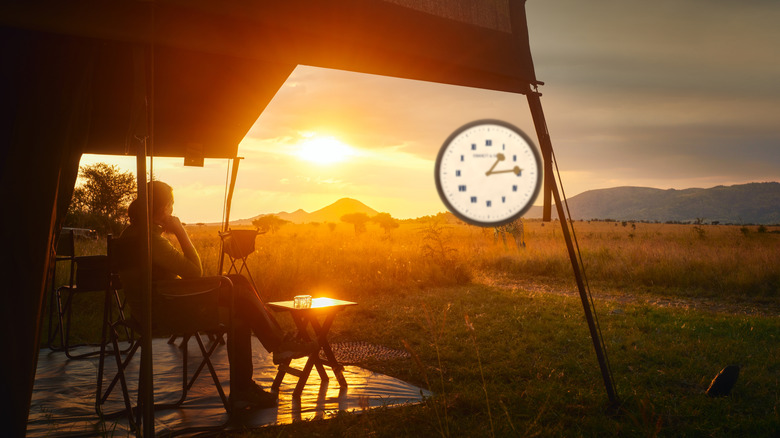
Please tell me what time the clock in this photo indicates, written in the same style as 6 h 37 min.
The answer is 1 h 14 min
